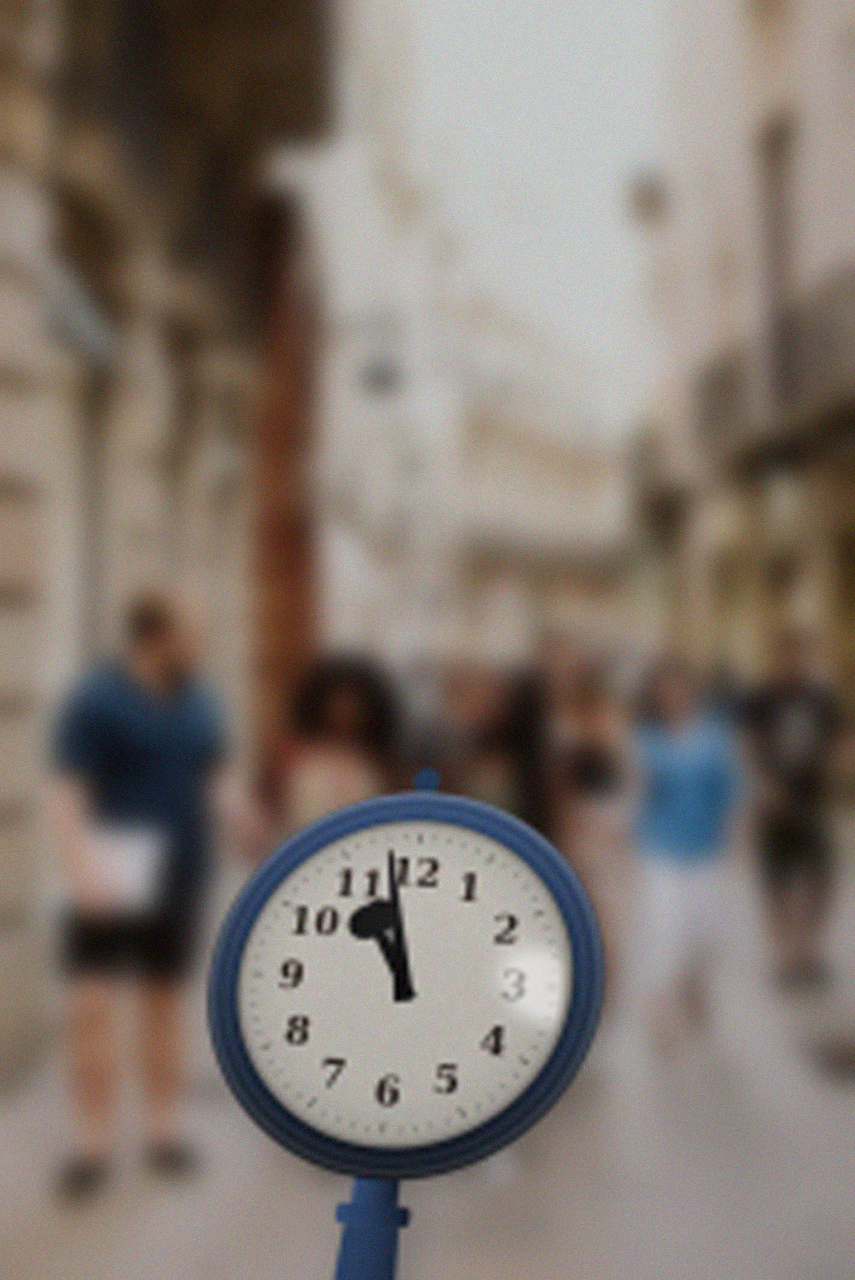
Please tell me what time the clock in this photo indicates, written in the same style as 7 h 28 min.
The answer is 10 h 58 min
